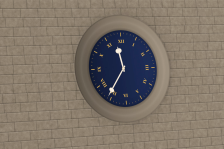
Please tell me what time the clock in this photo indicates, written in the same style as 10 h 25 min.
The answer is 11 h 36 min
